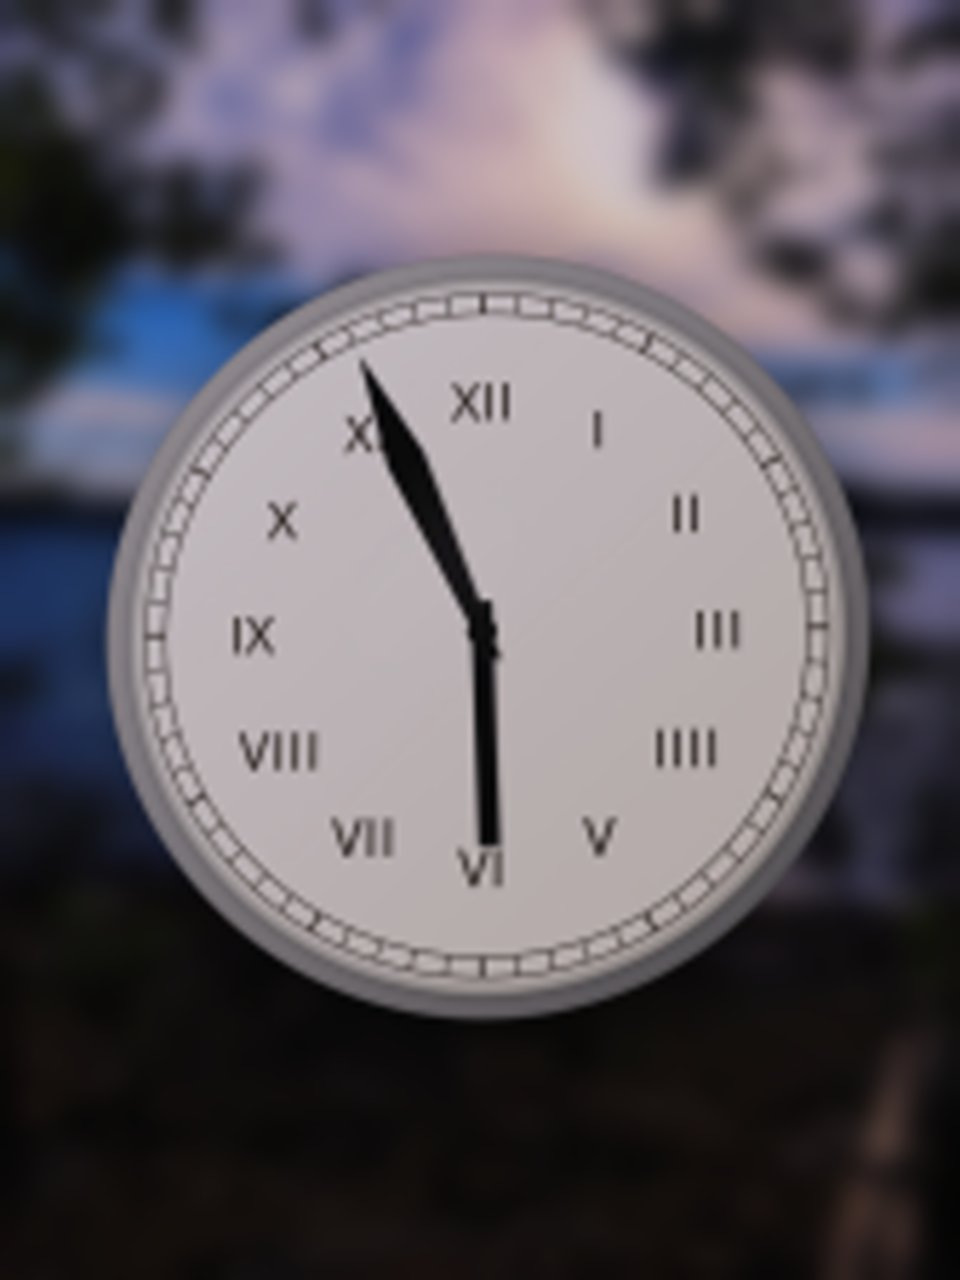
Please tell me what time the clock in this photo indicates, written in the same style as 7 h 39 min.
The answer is 5 h 56 min
